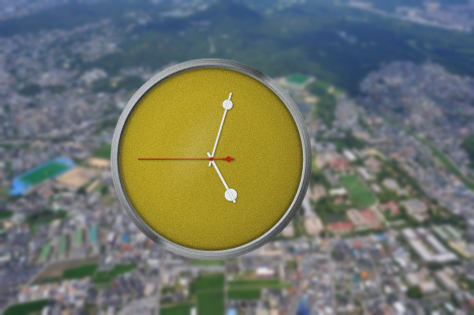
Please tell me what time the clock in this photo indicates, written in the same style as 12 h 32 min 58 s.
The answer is 5 h 02 min 45 s
